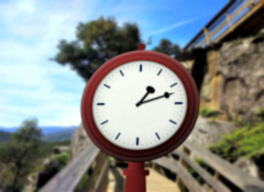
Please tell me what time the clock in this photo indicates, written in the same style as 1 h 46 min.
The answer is 1 h 12 min
